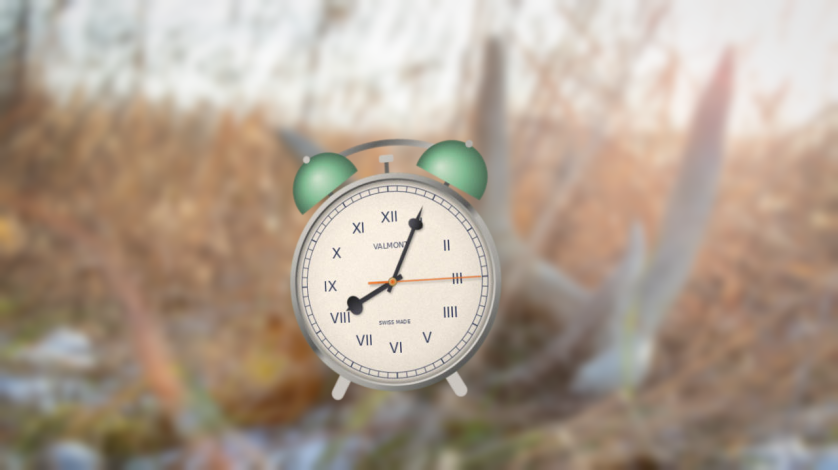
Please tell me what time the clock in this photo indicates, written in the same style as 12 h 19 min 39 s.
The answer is 8 h 04 min 15 s
